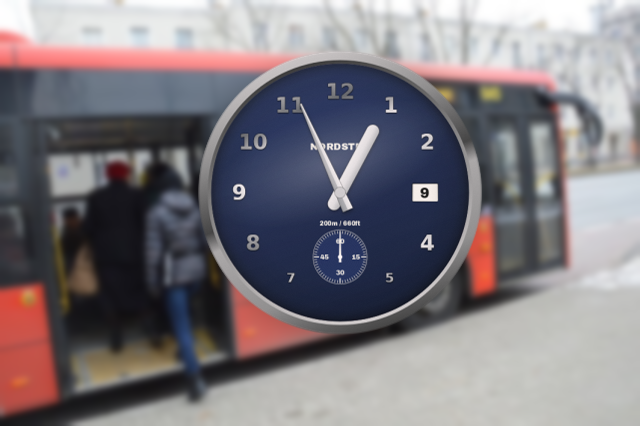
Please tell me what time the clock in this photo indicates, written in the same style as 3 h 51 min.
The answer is 12 h 56 min
